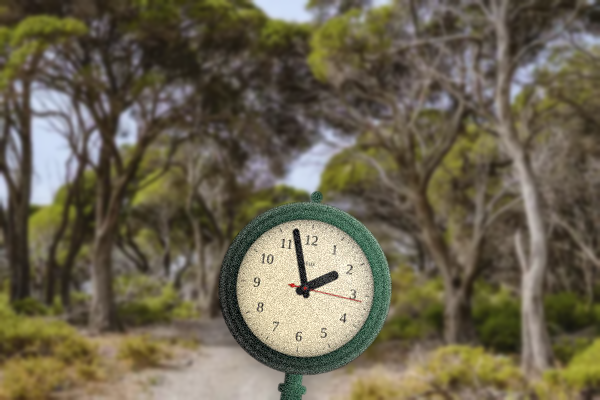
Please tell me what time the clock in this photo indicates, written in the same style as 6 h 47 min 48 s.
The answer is 1 h 57 min 16 s
